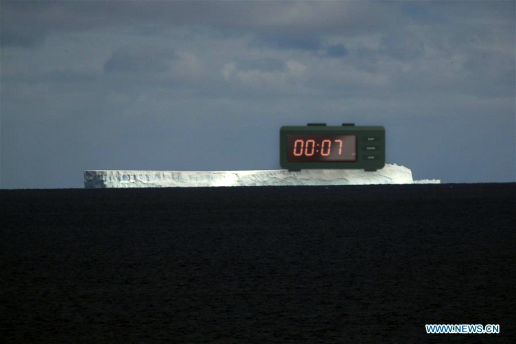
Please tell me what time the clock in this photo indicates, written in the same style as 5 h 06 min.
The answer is 0 h 07 min
